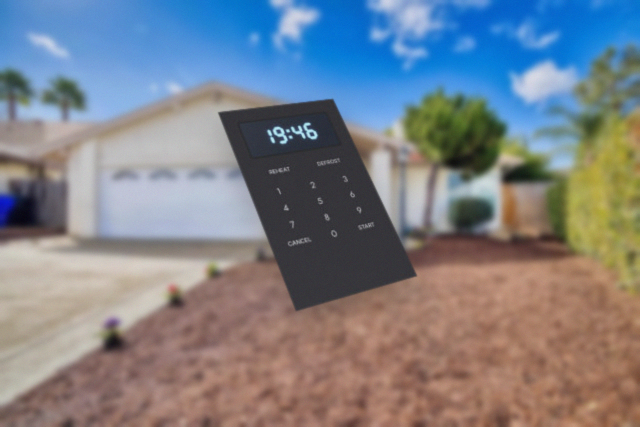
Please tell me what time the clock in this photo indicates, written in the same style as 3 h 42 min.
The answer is 19 h 46 min
